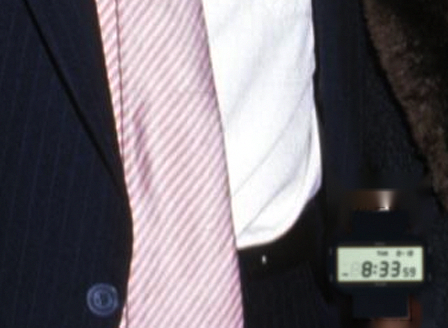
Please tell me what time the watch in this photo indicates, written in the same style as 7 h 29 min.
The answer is 8 h 33 min
